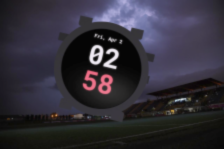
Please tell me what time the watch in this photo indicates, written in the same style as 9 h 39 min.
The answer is 2 h 58 min
